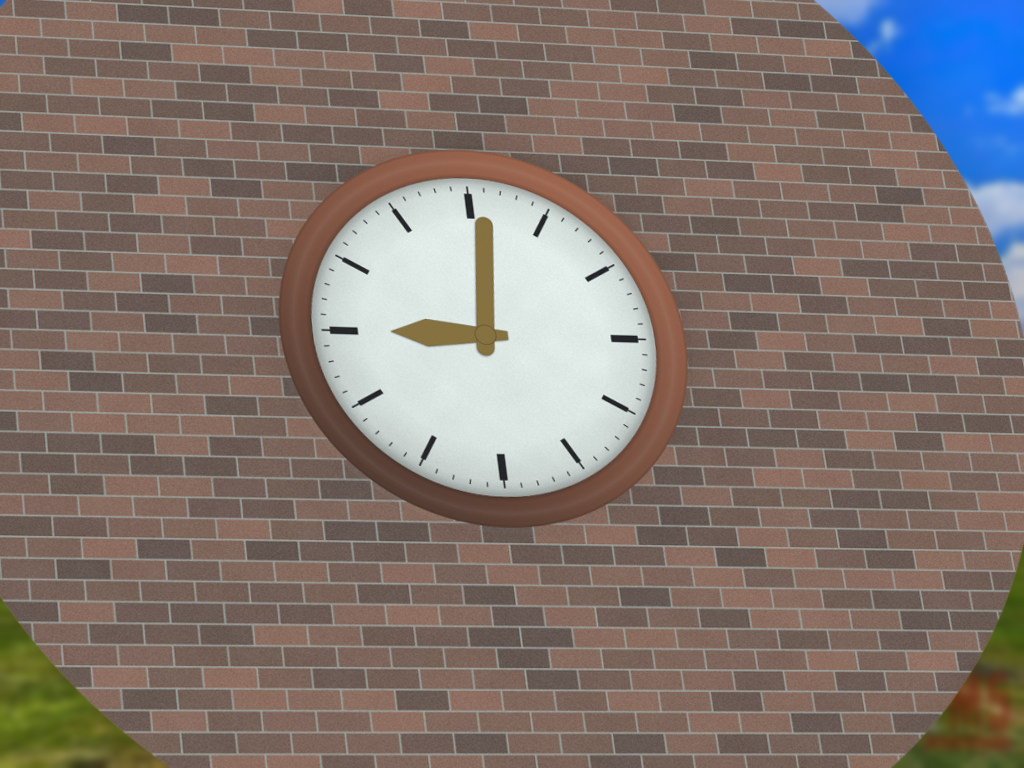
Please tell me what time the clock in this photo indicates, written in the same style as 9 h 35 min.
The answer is 9 h 01 min
